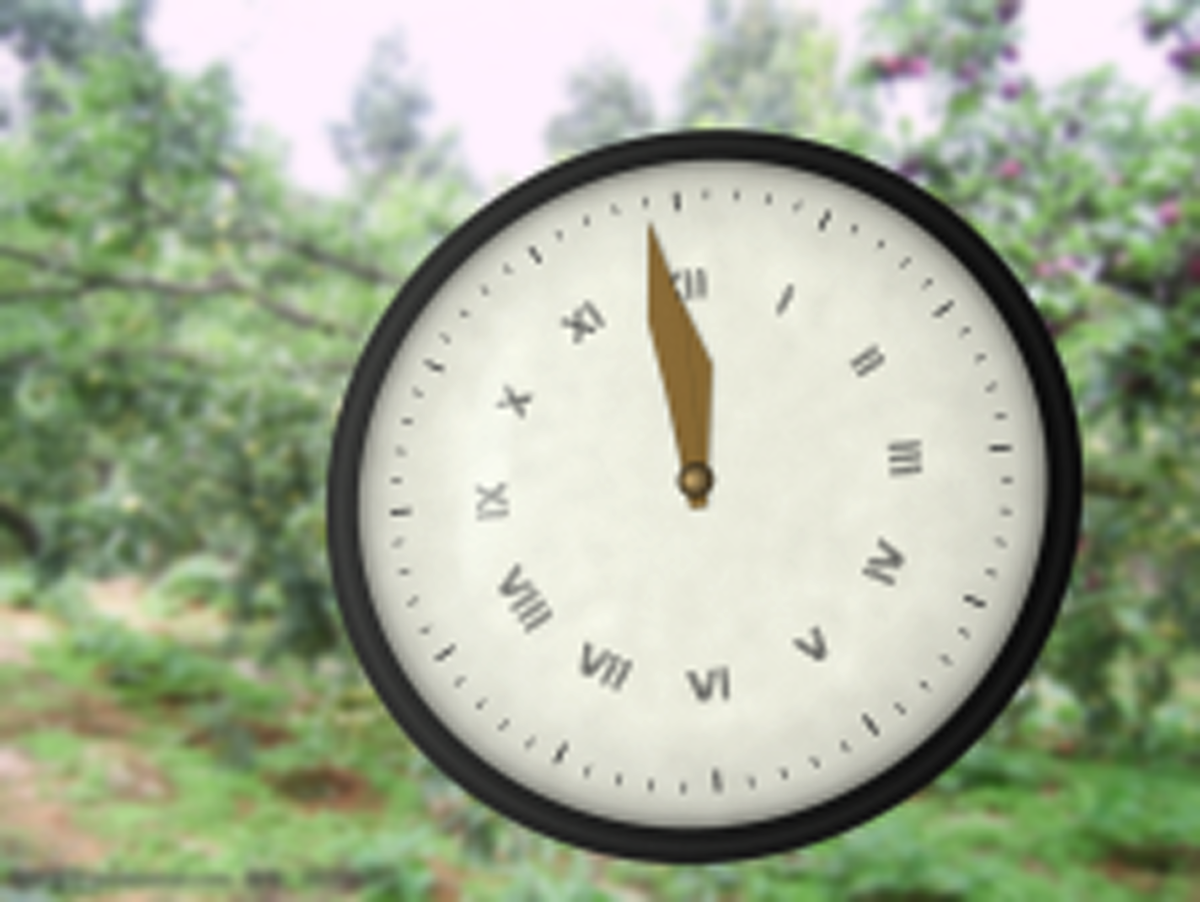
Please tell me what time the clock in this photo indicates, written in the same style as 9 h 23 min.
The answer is 11 h 59 min
